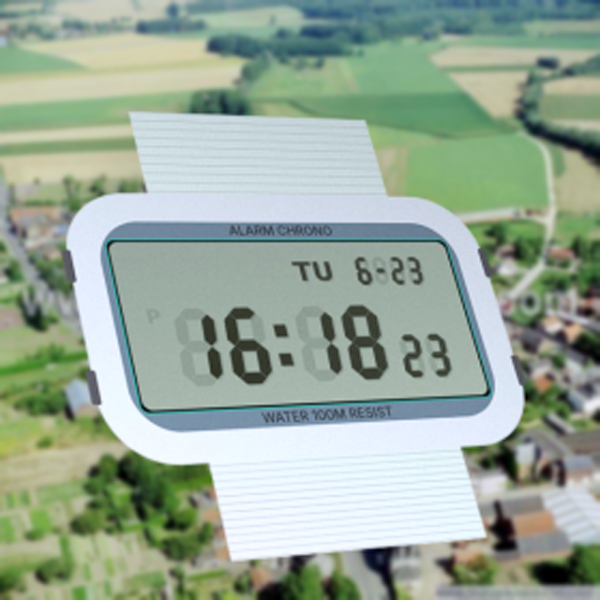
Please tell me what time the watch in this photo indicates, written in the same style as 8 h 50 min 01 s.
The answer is 16 h 18 min 23 s
